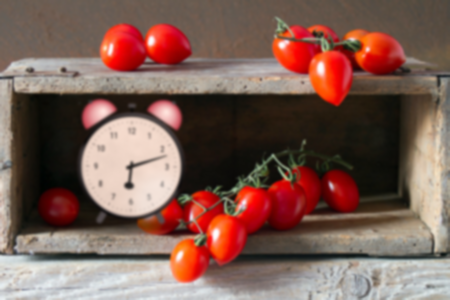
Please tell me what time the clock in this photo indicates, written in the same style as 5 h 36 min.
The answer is 6 h 12 min
